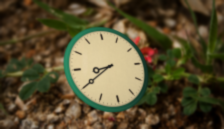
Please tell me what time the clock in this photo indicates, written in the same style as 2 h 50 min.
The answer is 8 h 40 min
